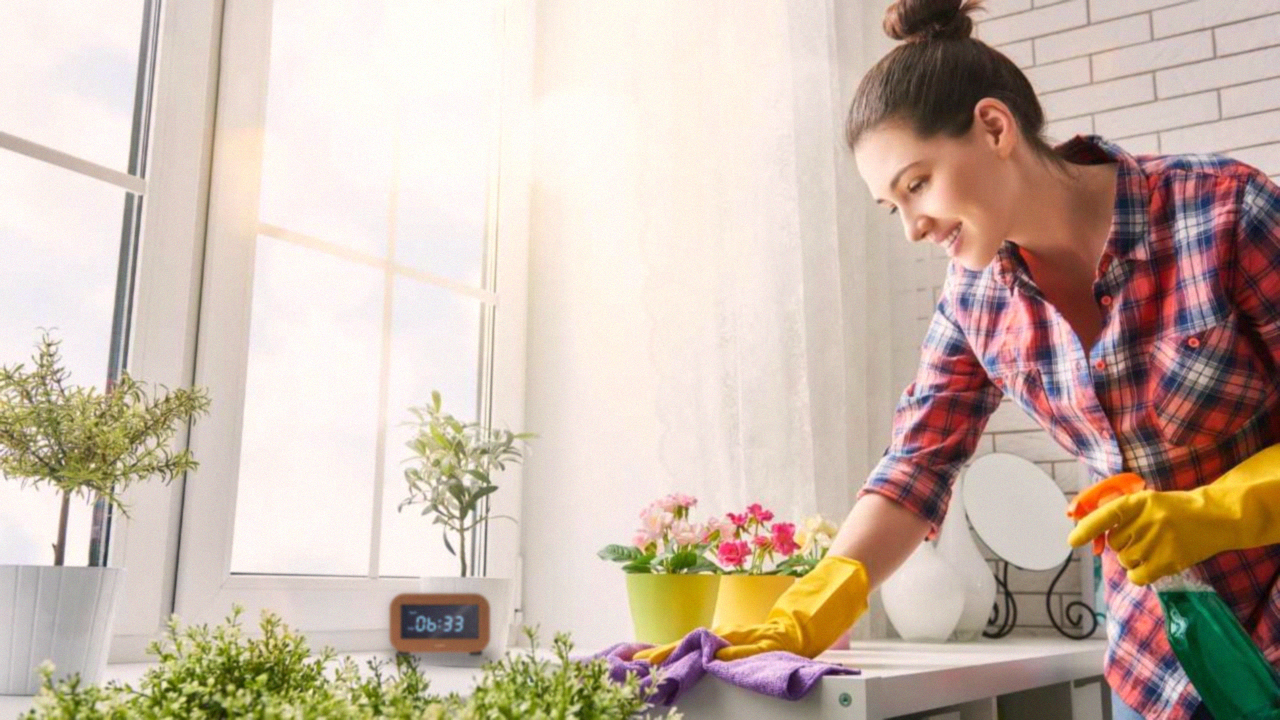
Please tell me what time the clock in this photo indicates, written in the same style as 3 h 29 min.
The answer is 6 h 33 min
